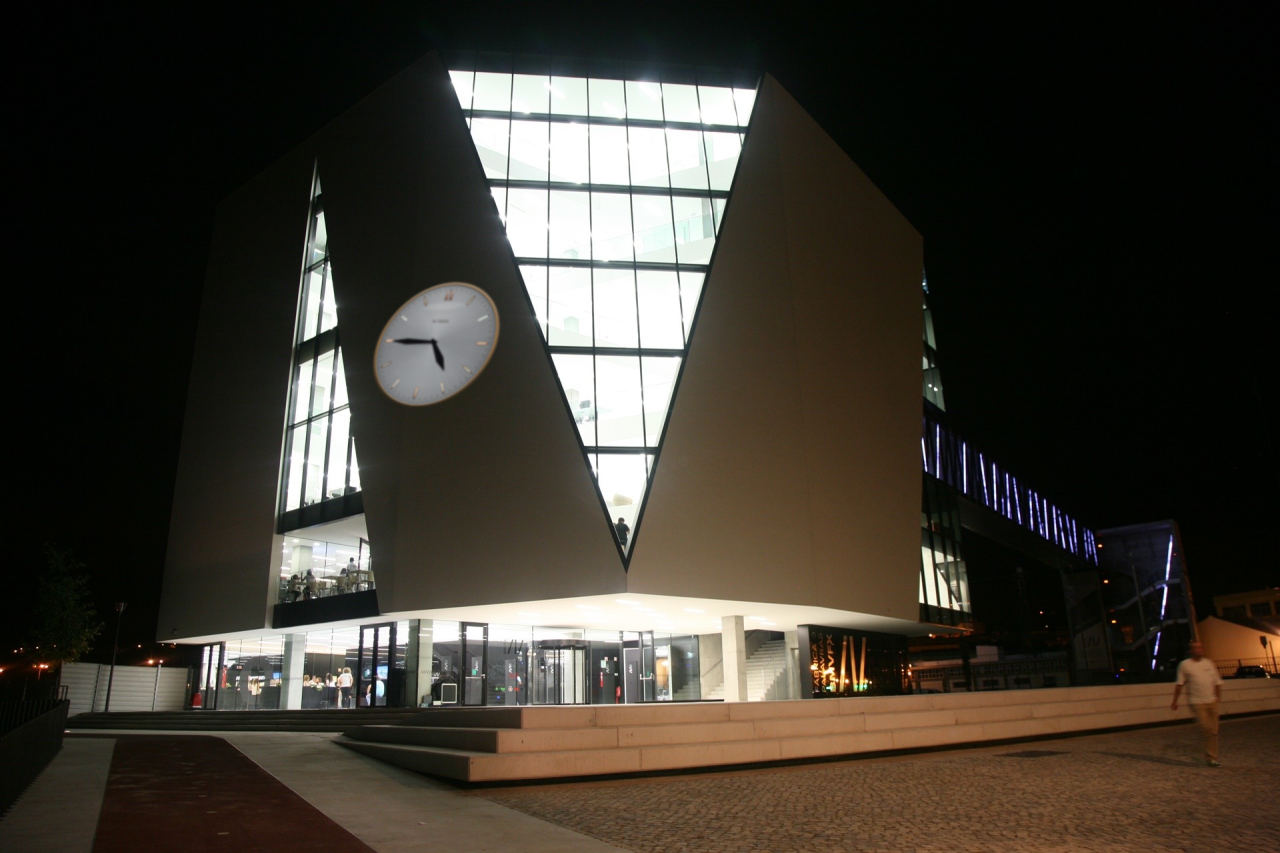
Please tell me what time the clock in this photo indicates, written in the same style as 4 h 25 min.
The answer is 4 h 45 min
